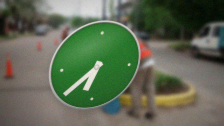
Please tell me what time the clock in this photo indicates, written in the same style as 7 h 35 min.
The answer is 6 h 38 min
